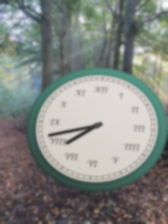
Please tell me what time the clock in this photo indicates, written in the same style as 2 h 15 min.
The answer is 7 h 42 min
